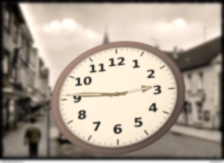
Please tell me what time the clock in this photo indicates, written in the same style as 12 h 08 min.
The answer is 2 h 46 min
